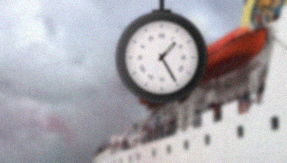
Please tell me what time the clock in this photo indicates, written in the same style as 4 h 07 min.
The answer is 1 h 25 min
